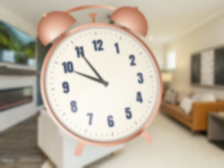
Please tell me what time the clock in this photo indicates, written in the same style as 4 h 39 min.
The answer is 9 h 55 min
